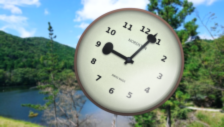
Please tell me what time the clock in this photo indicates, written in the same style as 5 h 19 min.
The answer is 9 h 03 min
